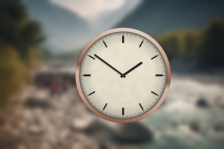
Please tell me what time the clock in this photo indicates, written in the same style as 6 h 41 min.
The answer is 1 h 51 min
